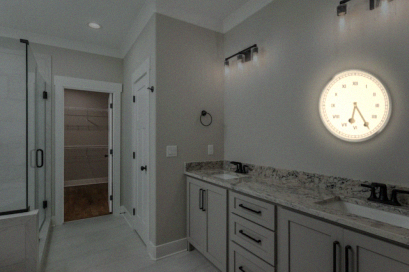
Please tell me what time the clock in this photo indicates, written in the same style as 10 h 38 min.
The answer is 6 h 25 min
